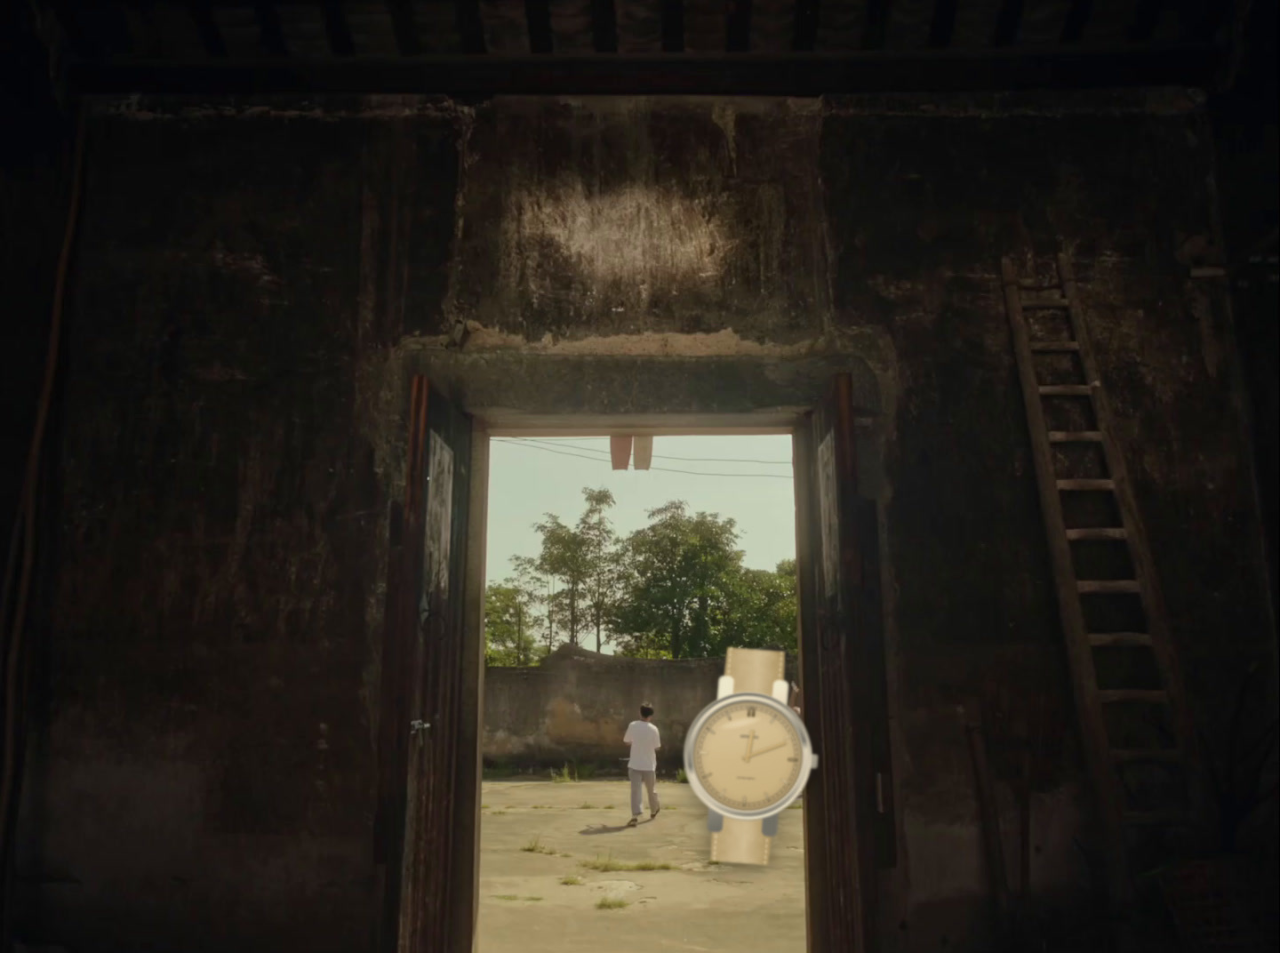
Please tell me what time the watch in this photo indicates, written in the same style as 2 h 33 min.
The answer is 12 h 11 min
